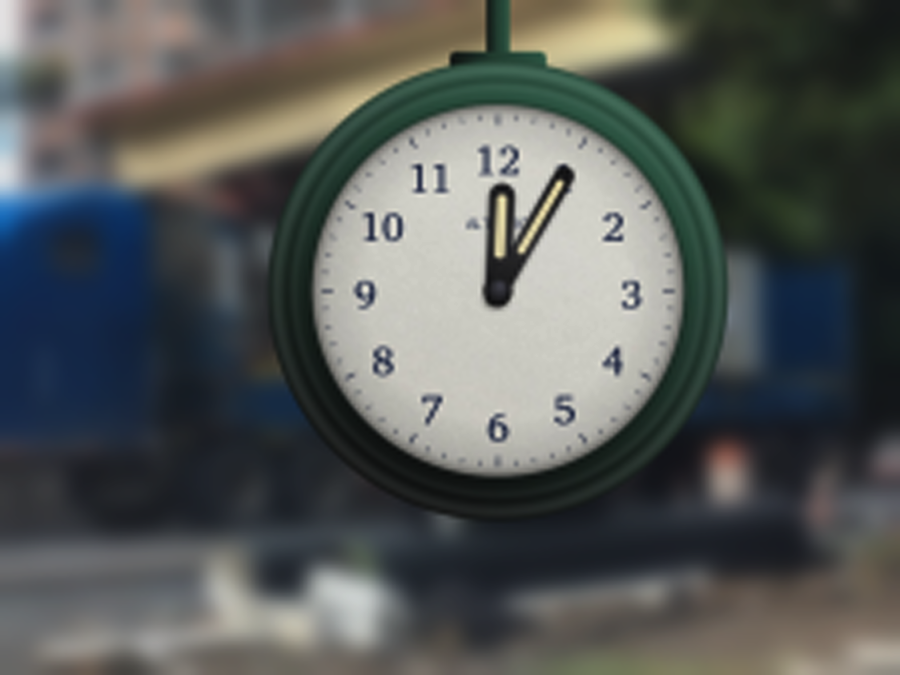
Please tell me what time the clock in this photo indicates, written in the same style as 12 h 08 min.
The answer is 12 h 05 min
